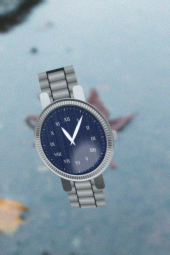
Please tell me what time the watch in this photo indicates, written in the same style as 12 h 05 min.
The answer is 11 h 06 min
